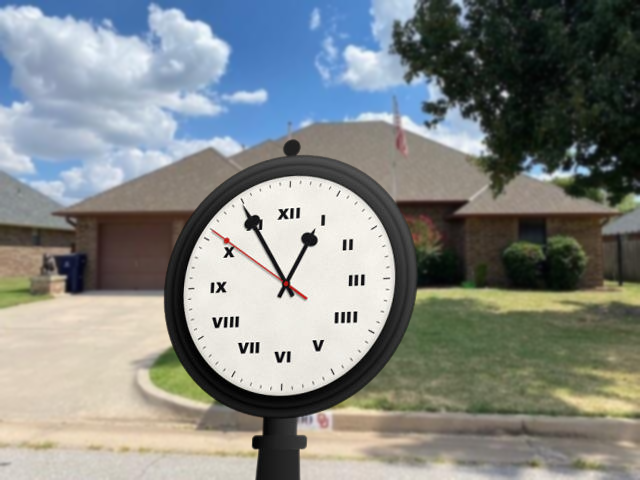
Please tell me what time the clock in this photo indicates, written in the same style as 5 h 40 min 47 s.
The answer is 12 h 54 min 51 s
